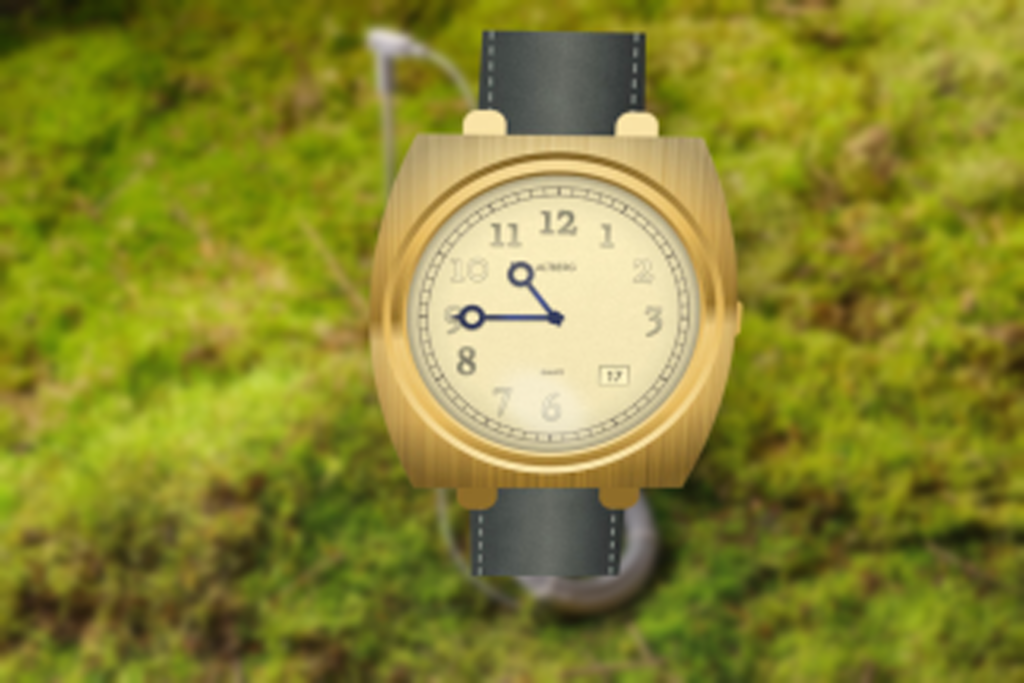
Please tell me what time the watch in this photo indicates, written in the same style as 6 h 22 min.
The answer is 10 h 45 min
